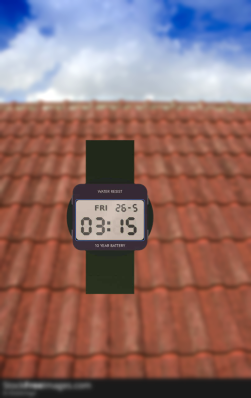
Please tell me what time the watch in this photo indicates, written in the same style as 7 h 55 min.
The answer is 3 h 15 min
